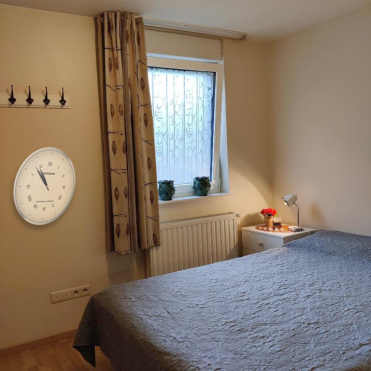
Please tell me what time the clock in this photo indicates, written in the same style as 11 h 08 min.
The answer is 10 h 53 min
